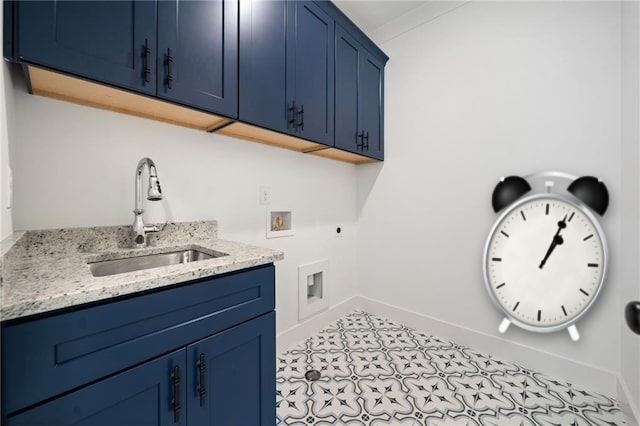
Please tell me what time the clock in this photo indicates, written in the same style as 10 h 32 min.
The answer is 1 h 04 min
